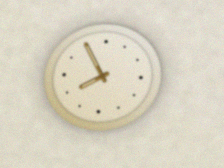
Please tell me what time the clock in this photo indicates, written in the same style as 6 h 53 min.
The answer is 7 h 55 min
